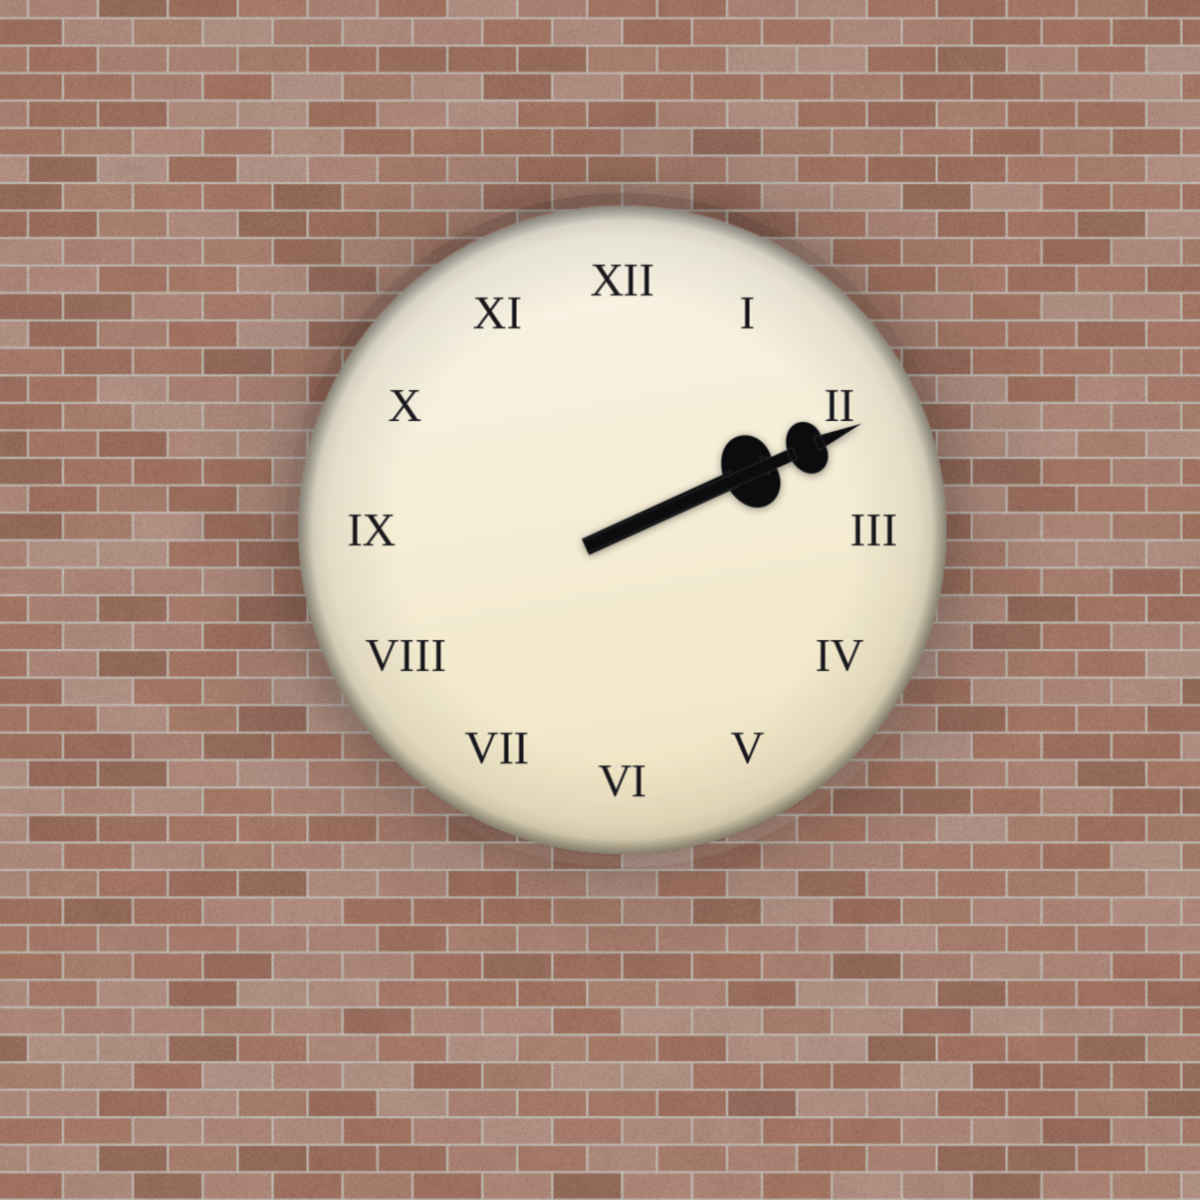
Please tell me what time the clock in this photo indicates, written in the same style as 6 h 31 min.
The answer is 2 h 11 min
